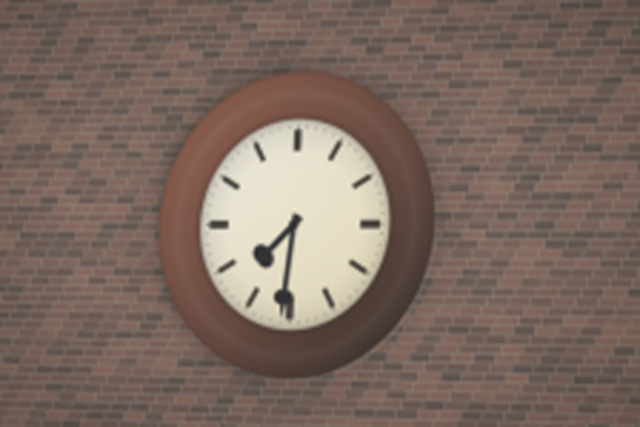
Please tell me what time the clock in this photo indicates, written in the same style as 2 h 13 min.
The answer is 7 h 31 min
